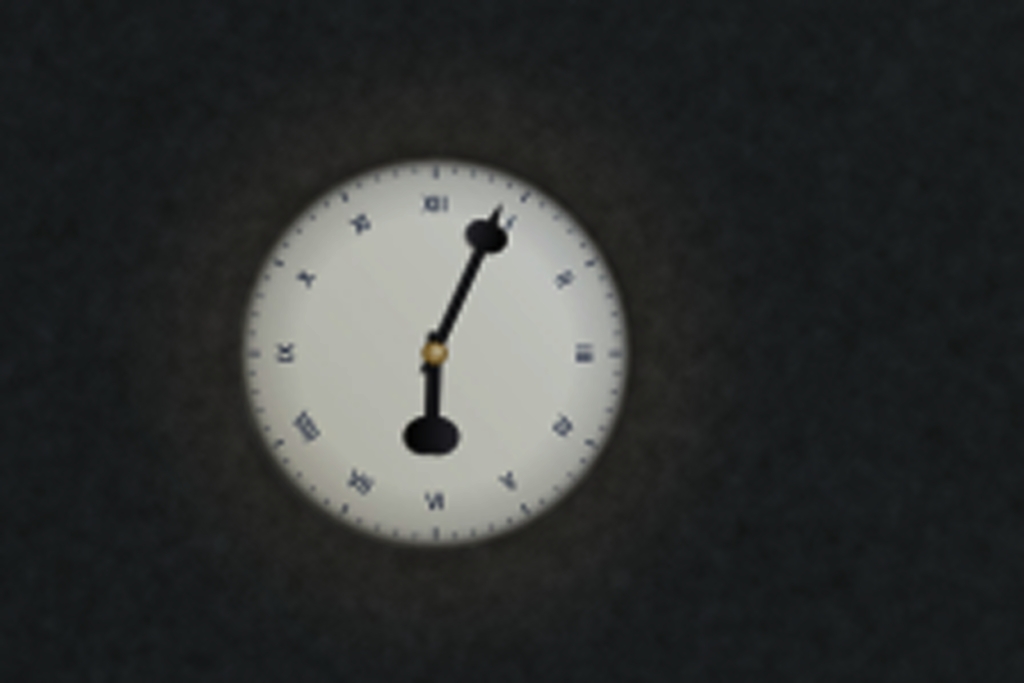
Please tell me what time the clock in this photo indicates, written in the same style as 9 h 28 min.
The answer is 6 h 04 min
